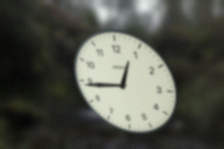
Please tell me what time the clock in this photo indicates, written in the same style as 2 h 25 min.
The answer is 12 h 44 min
